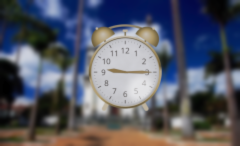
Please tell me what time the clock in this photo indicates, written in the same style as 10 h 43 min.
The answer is 9 h 15 min
